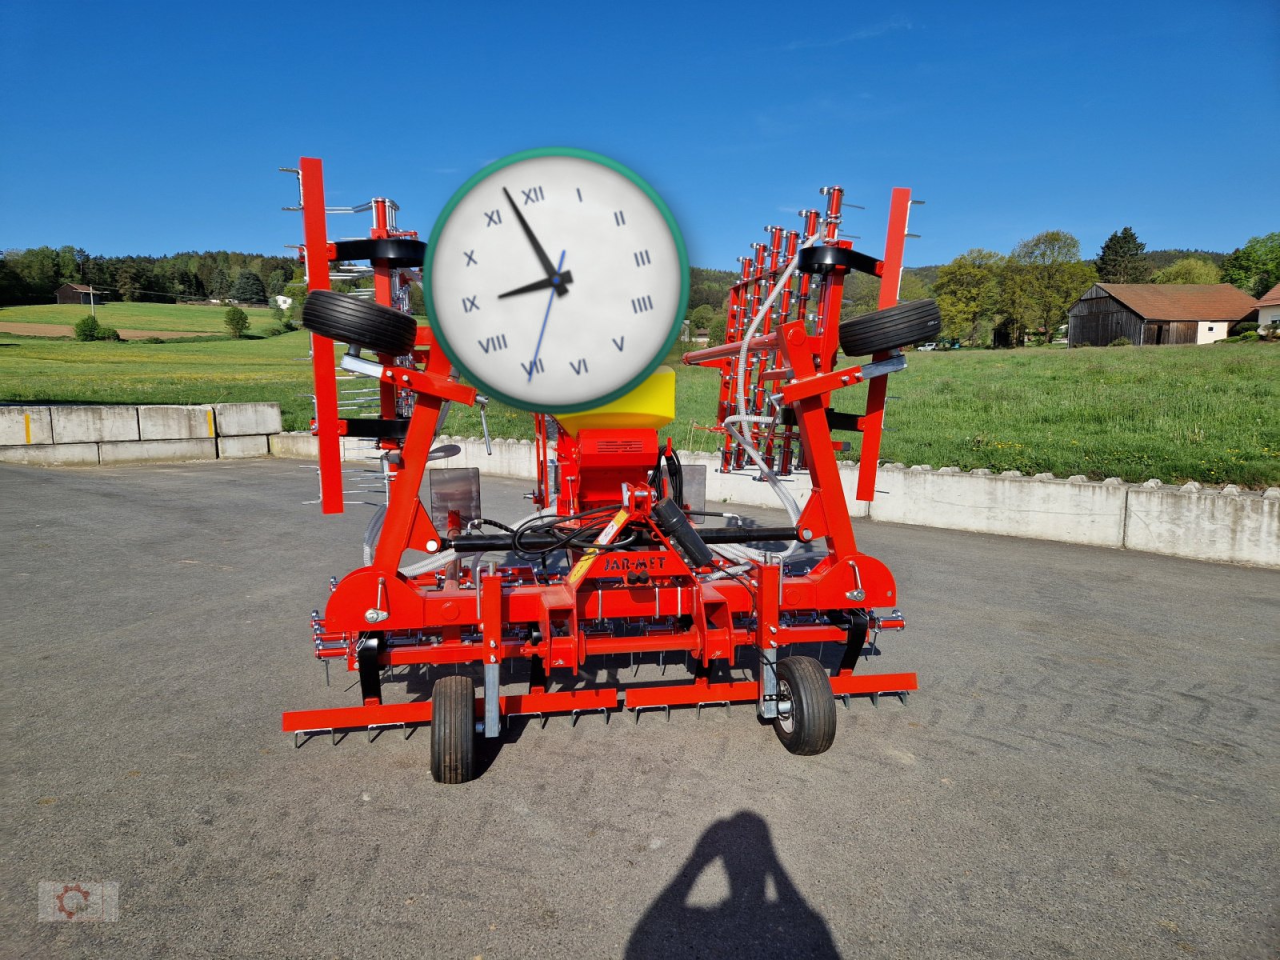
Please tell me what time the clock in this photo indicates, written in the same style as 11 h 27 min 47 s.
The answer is 8 h 57 min 35 s
